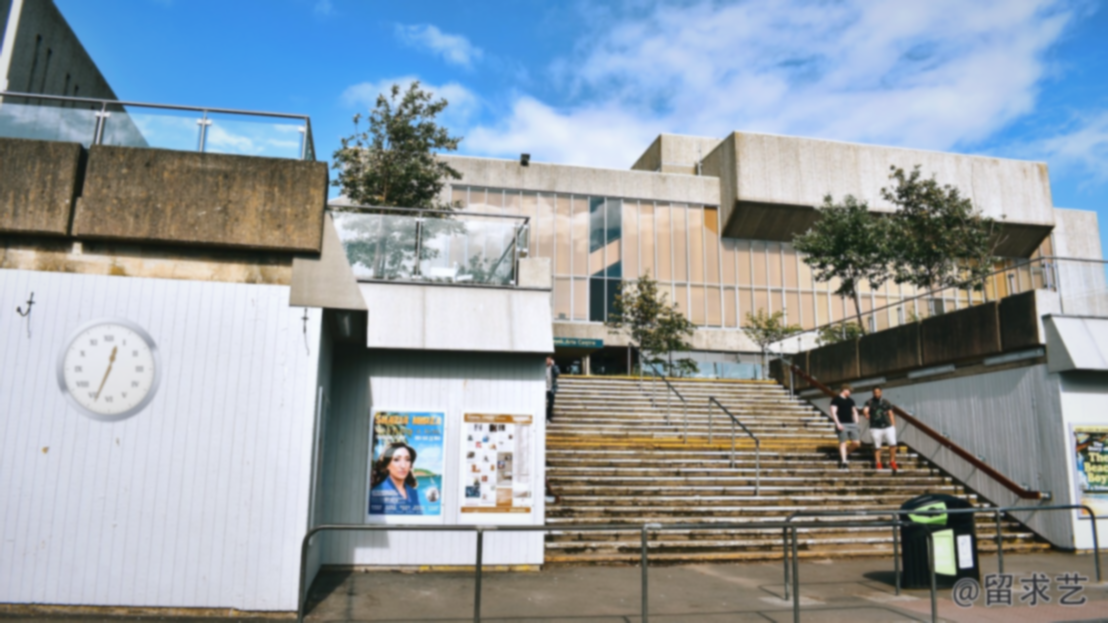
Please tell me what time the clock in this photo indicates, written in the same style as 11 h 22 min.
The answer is 12 h 34 min
